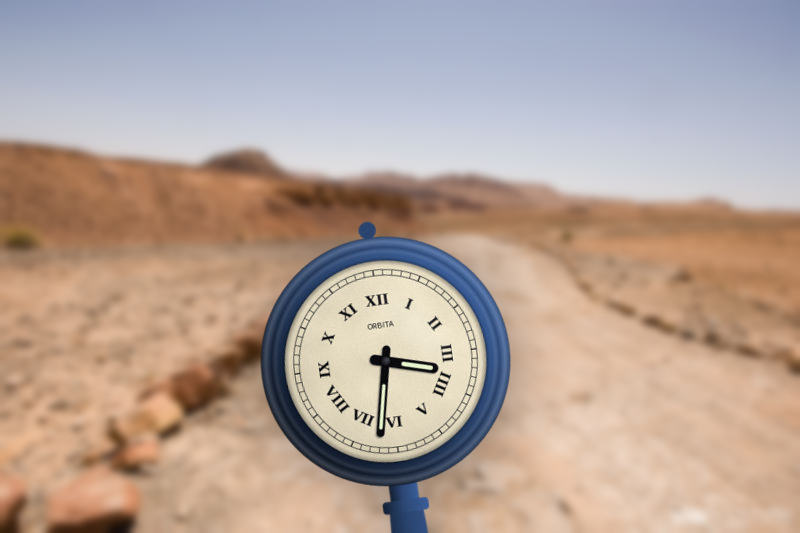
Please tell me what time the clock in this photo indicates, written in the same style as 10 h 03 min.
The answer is 3 h 32 min
